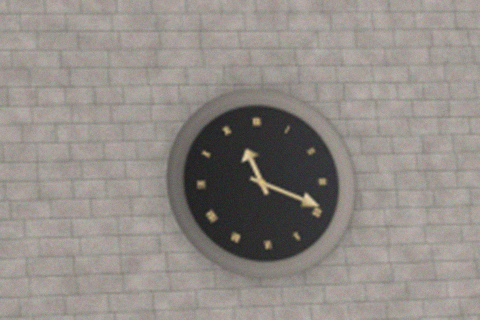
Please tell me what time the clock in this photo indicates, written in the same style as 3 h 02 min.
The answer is 11 h 19 min
